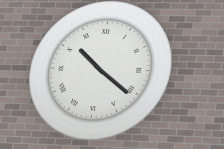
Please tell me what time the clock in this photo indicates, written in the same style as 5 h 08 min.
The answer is 10 h 21 min
